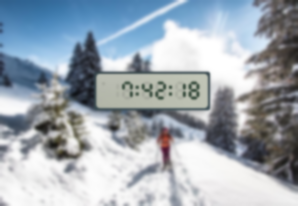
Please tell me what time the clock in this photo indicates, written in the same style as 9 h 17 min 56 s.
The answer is 7 h 42 min 18 s
